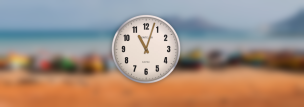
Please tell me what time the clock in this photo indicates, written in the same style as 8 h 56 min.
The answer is 11 h 03 min
